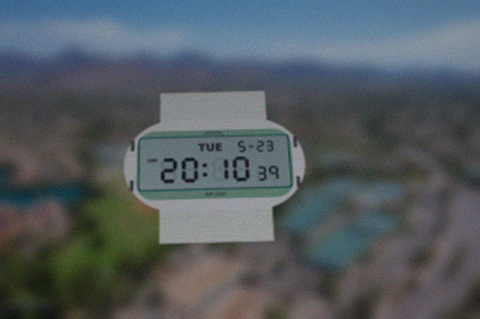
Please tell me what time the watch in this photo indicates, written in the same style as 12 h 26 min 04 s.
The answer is 20 h 10 min 39 s
